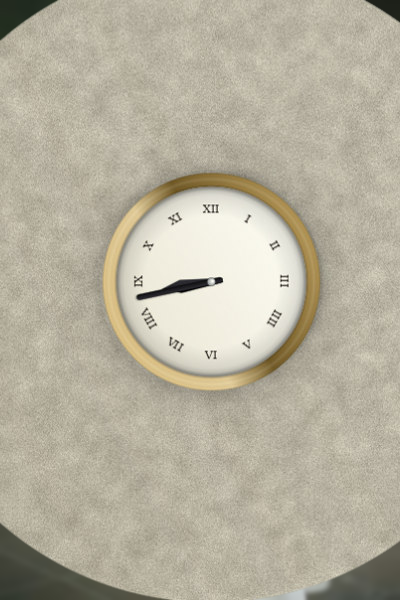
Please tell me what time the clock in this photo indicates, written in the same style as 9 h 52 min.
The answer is 8 h 43 min
